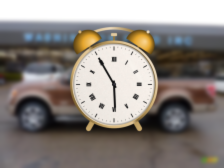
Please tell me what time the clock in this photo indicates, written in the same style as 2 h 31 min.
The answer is 5 h 55 min
